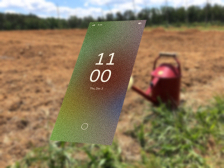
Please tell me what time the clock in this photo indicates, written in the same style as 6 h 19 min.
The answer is 11 h 00 min
